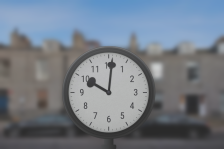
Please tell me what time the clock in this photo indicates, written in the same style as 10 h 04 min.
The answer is 10 h 01 min
